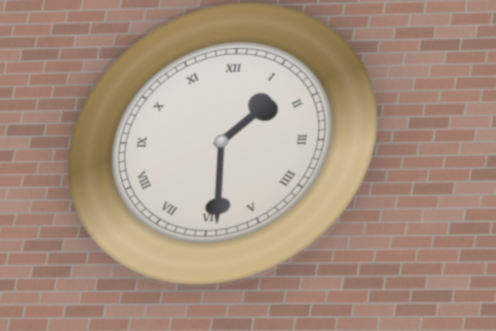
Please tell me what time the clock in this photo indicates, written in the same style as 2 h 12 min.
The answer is 1 h 29 min
